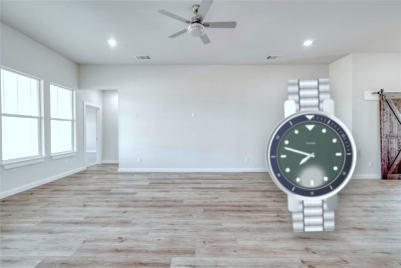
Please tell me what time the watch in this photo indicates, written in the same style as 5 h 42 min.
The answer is 7 h 48 min
